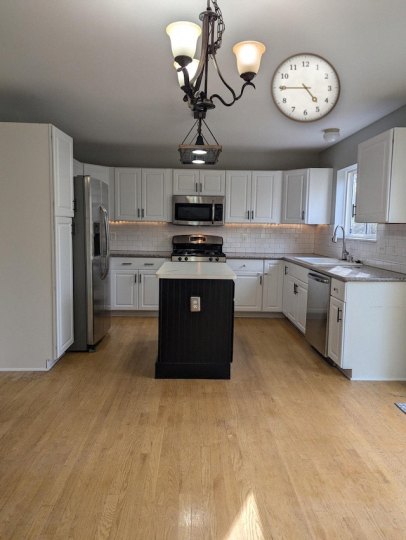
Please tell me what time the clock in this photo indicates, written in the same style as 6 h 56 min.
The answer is 4 h 45 min
